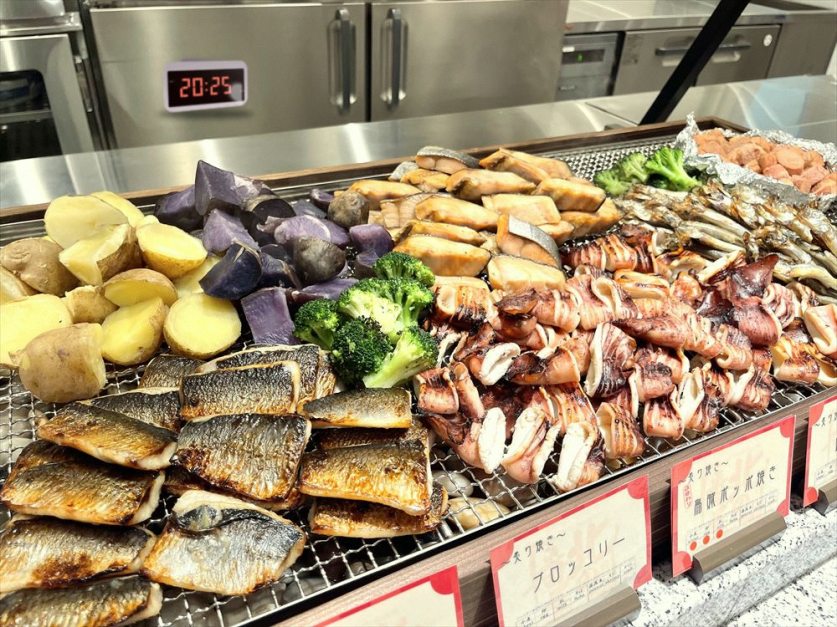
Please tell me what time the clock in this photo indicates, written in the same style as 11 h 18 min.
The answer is 20 h 25 min
